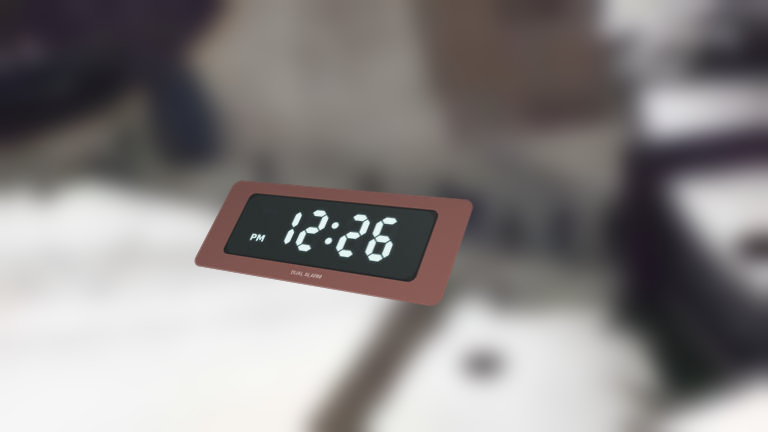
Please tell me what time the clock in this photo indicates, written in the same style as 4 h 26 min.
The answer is 12 h 26 min
